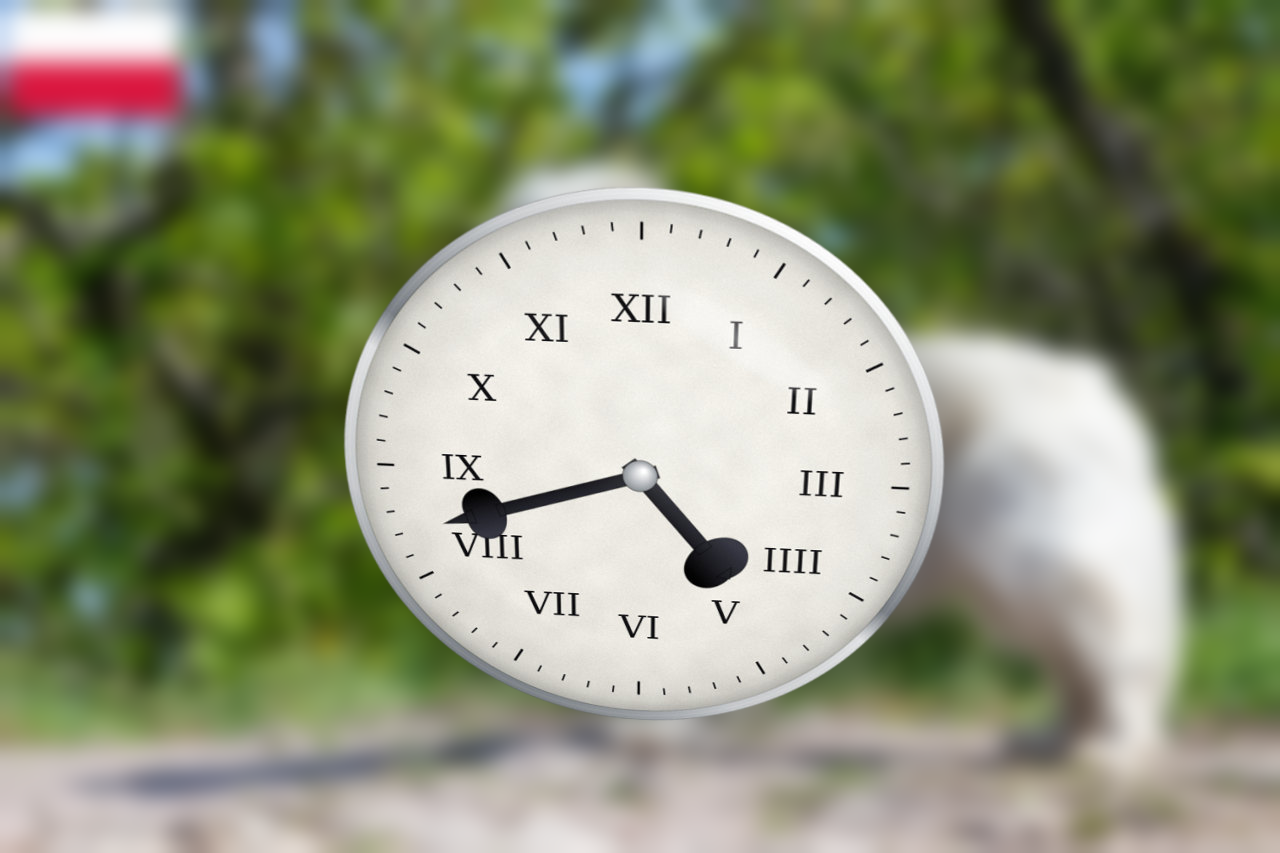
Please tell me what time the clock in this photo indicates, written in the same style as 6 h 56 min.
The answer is 4 h 42 min
